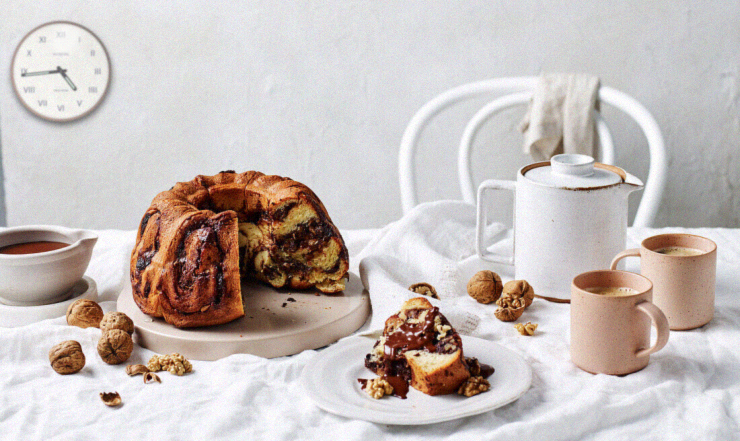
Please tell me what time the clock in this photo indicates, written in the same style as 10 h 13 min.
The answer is 4 h 44 min
